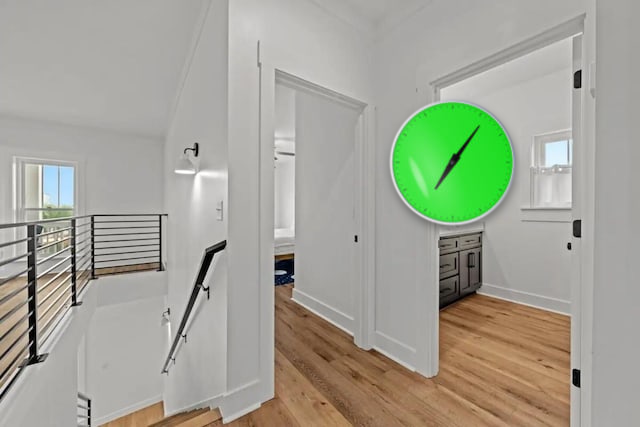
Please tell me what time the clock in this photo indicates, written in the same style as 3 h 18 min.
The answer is 7 h 06 min
